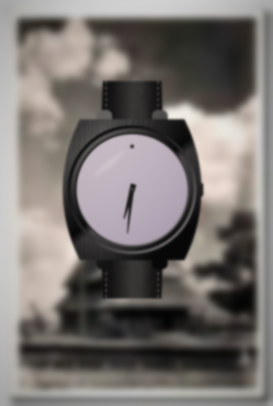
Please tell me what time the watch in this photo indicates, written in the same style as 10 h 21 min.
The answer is 6 h 31 min
